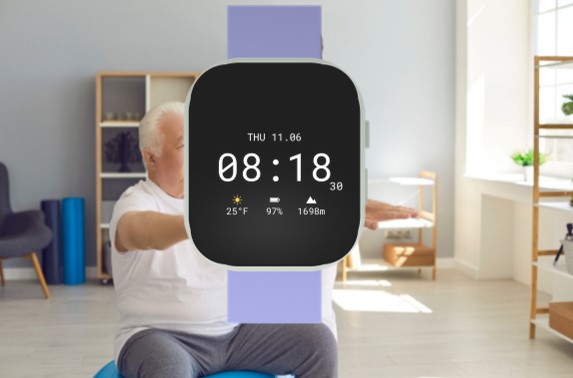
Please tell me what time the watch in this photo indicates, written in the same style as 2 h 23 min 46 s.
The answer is 8 h 18 min 30 s
